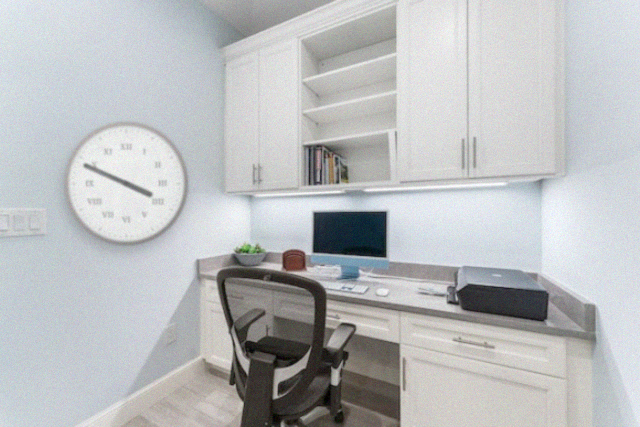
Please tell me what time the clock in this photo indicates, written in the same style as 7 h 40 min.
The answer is 3 h 49 min
